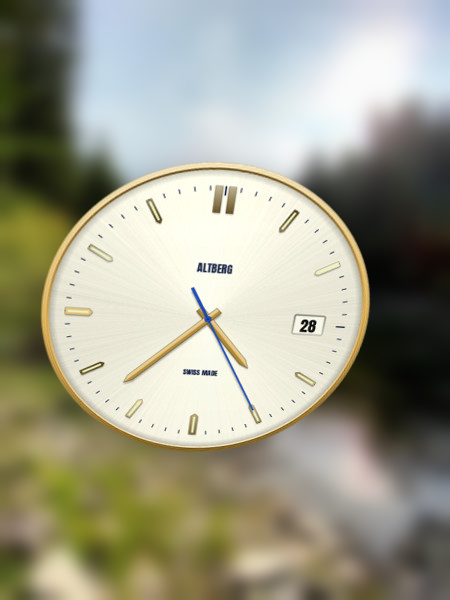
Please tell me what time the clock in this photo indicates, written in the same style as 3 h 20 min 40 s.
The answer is 4 h 37 min 25 s
